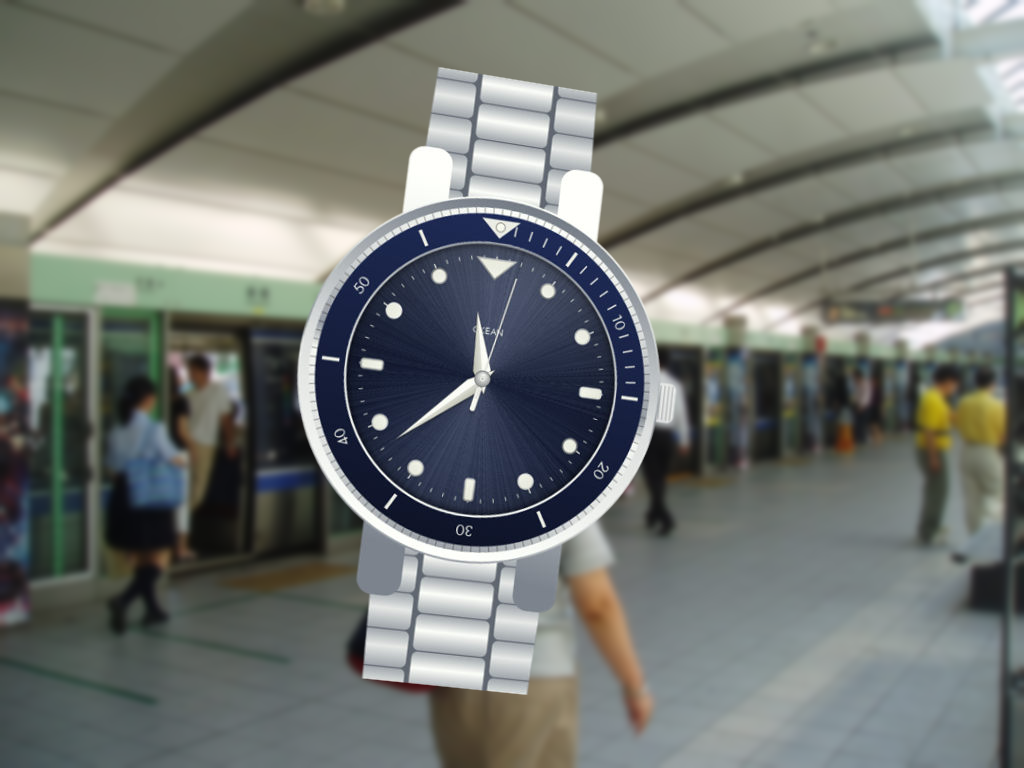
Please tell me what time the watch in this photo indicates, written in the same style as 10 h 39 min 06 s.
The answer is 11 h 38 min 02 s
